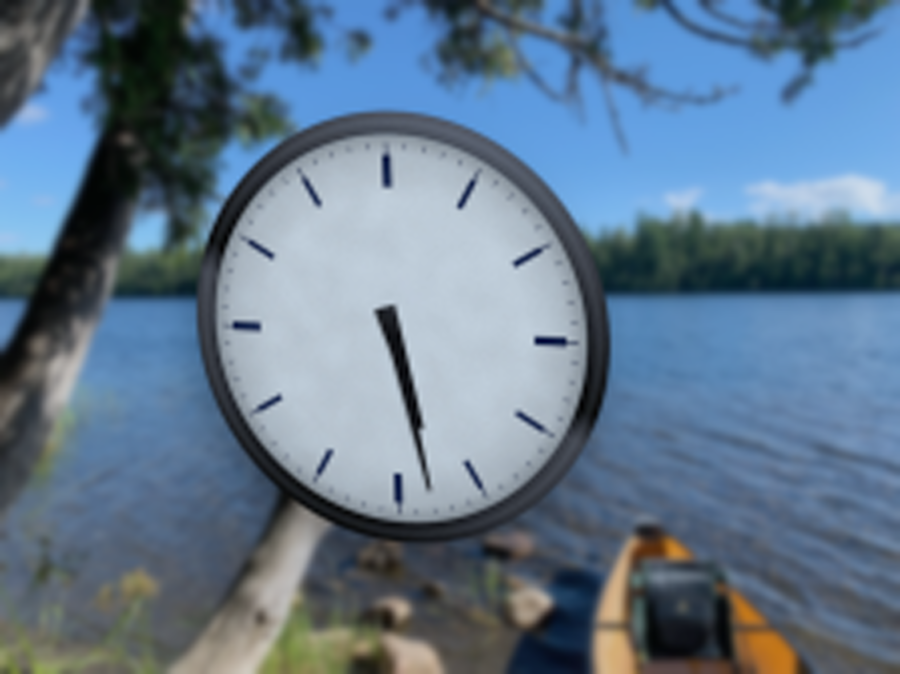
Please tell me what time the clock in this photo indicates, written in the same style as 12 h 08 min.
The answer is 5 h 28 min
